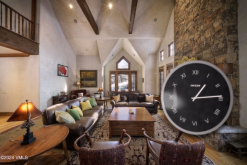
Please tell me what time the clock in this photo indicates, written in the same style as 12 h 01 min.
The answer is 1 h 14 min
